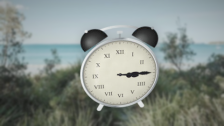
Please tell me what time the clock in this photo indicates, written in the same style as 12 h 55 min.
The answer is 3 h 15 min
